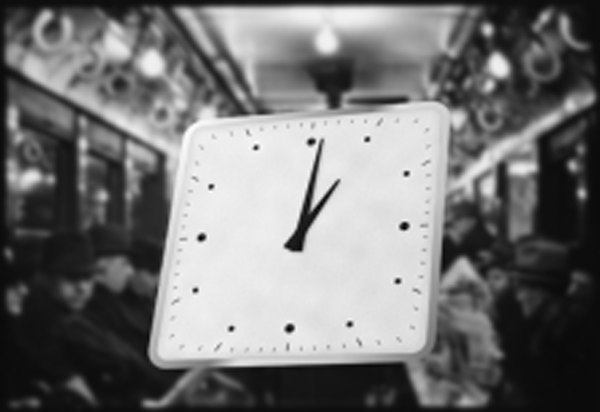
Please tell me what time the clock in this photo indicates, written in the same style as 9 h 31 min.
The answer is 1 h 01 min
